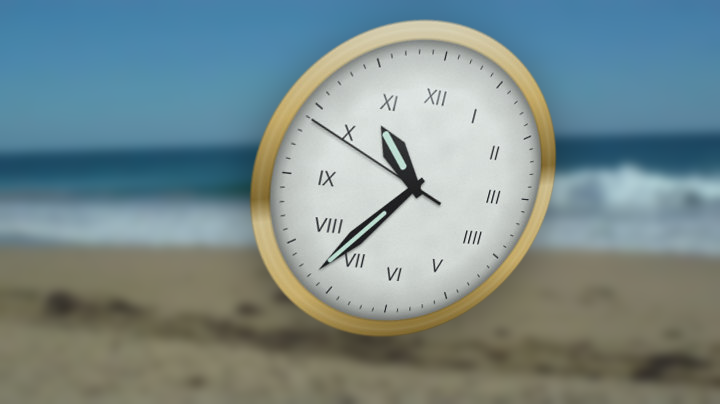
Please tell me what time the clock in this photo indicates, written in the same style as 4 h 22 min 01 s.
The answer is 10 h 36 min 49 s
